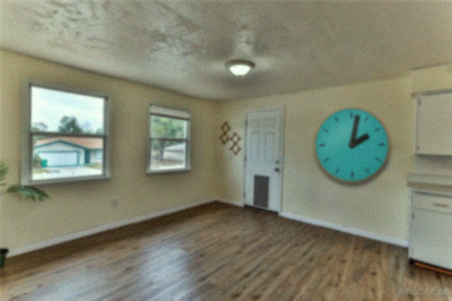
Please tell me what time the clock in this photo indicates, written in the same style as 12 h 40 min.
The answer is 2 h 02 min
